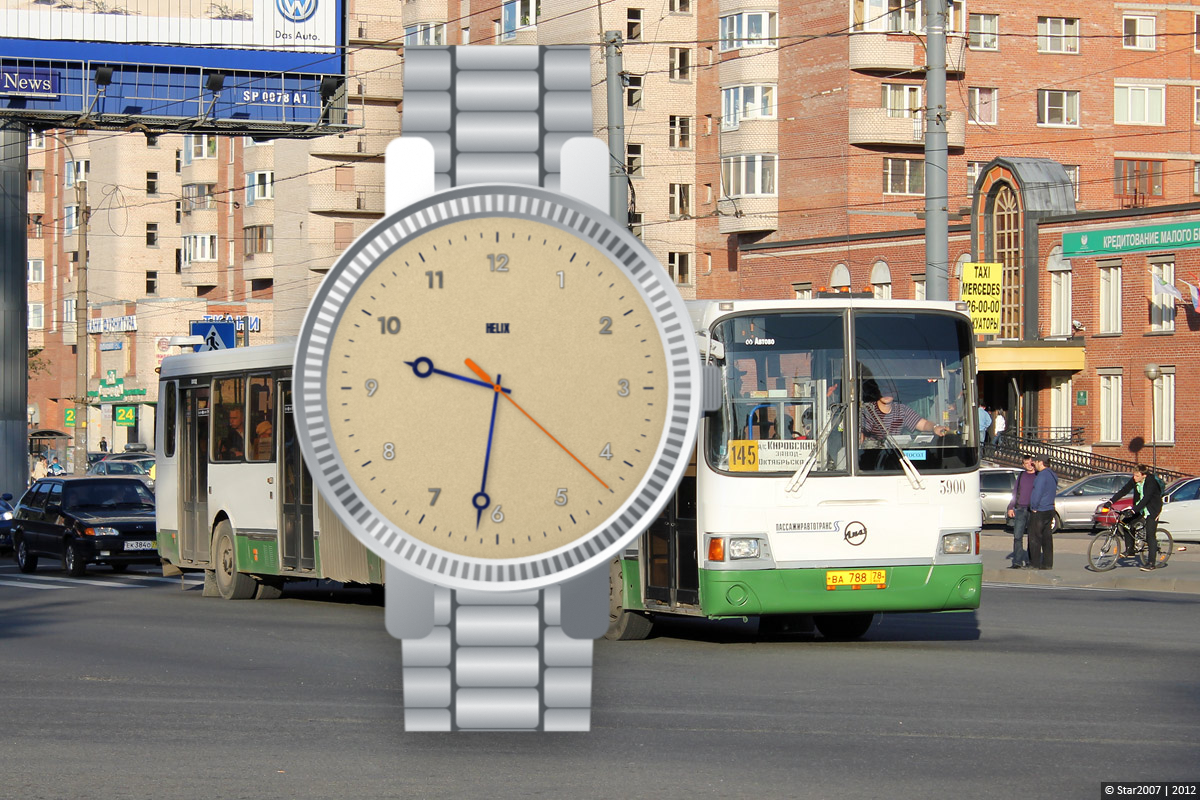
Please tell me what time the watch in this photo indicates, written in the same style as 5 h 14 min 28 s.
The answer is 9 h 31 min 22 s
